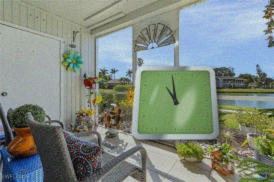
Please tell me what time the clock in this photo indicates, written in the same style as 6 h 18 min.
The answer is 10 h 59 min
